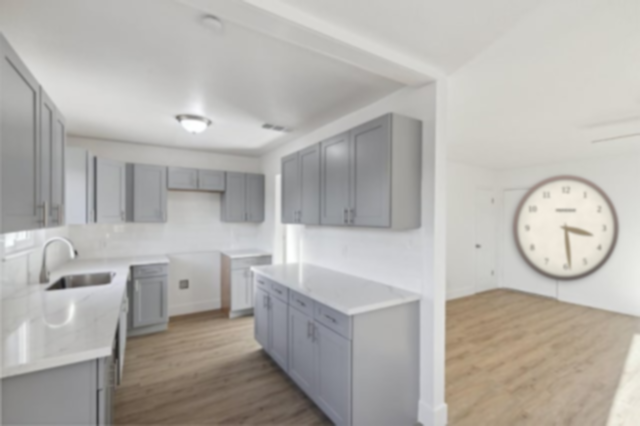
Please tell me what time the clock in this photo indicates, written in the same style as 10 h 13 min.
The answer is 3 h 29 min
